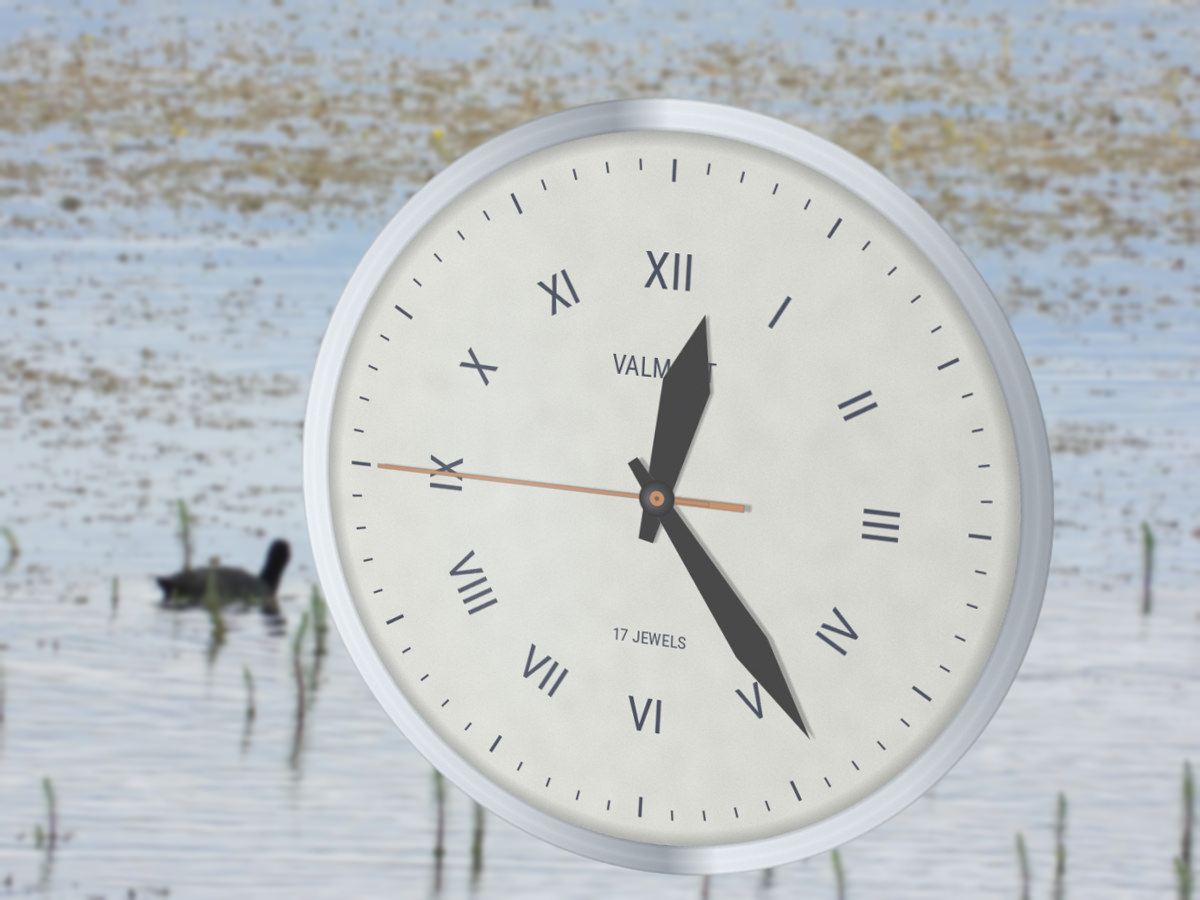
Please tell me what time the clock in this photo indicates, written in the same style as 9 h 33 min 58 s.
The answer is 12 h 23 min 45 s
